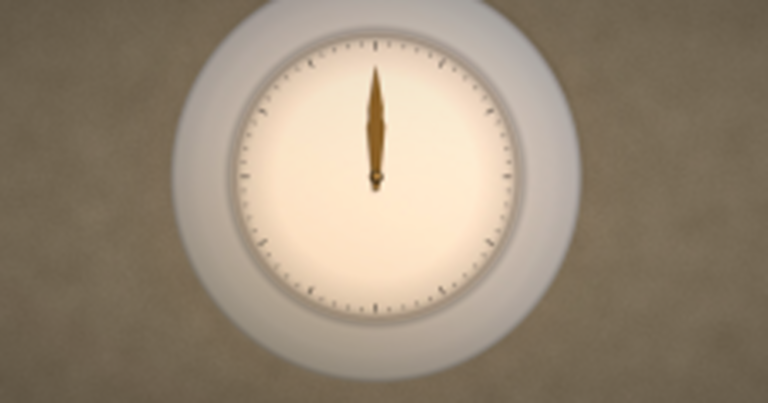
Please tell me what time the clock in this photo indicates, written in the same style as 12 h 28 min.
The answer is 12 h 00 min
